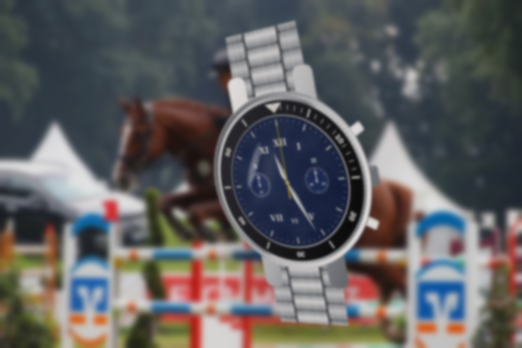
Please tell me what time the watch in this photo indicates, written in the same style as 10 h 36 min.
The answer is 11 h 26 min
